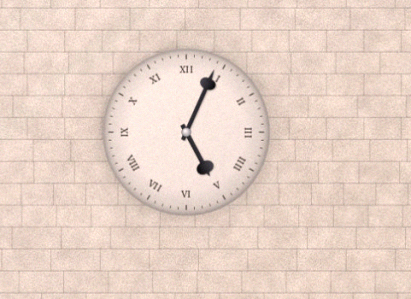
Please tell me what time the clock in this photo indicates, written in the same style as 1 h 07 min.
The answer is 5 h 04 min
